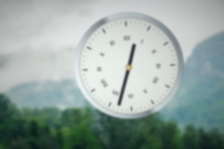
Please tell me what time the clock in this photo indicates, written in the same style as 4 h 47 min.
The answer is 12 h 33 min
